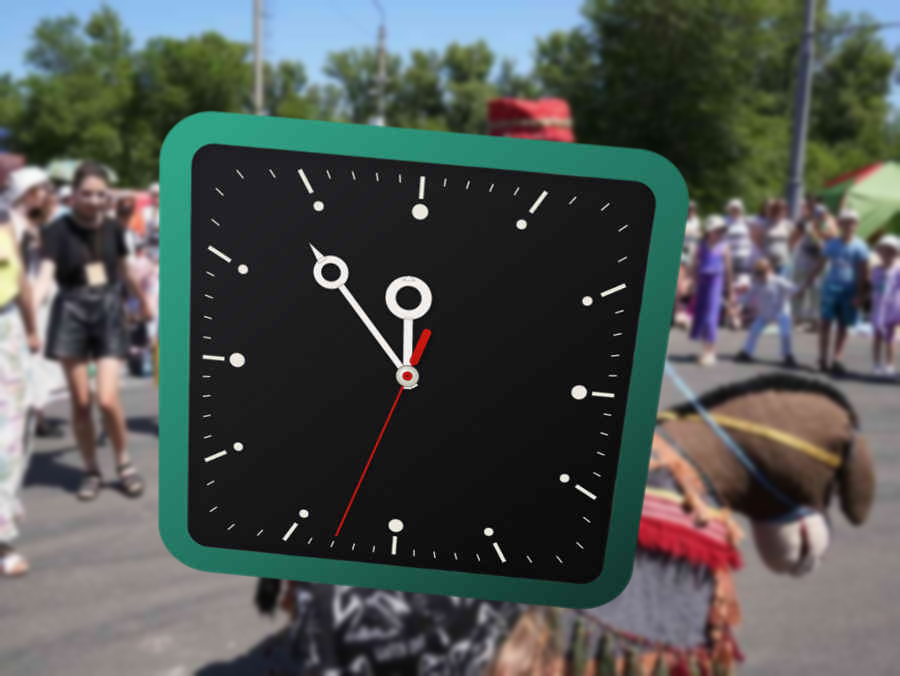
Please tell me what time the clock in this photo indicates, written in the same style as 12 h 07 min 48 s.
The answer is 11 h 53 min 33 s
